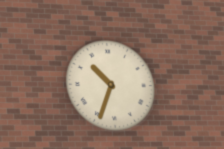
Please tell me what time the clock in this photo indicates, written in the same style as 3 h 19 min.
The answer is 10 h 34 min
